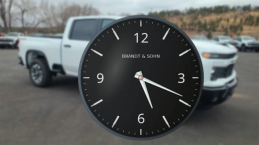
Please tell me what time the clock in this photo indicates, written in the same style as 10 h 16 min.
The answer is 5 h 19 min
